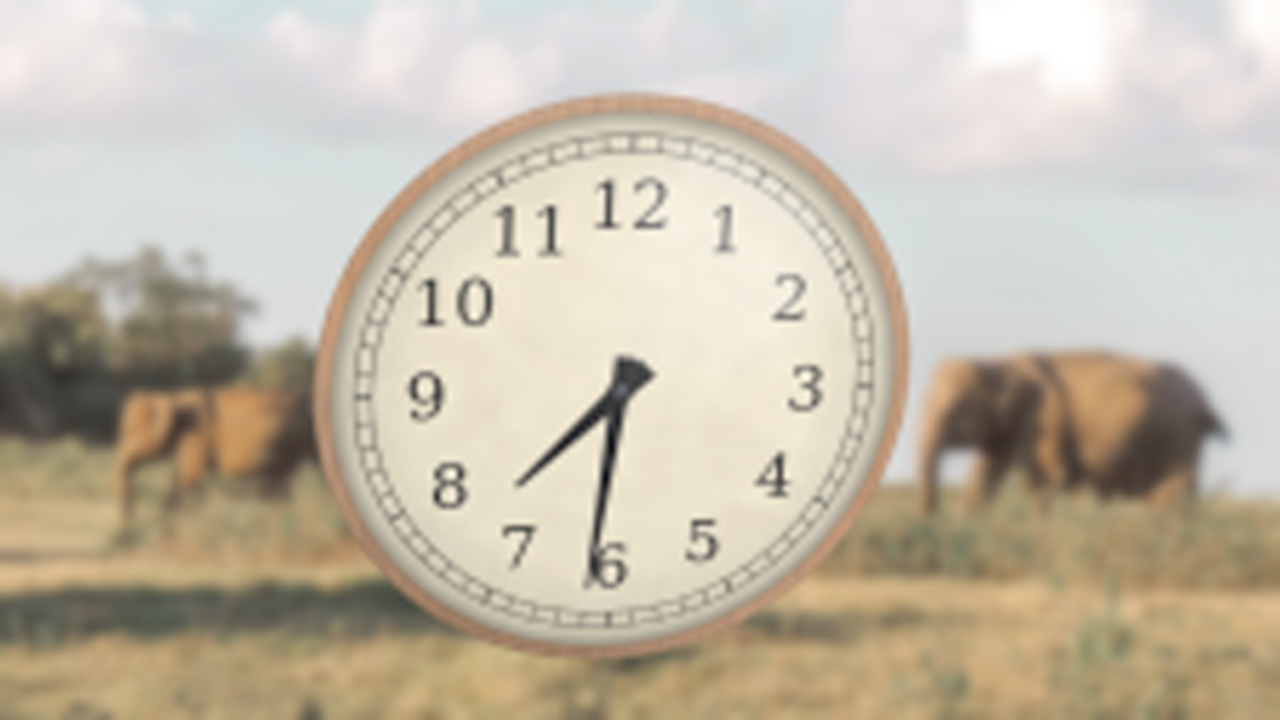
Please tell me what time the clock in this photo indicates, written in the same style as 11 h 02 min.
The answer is 7 h 31 min
